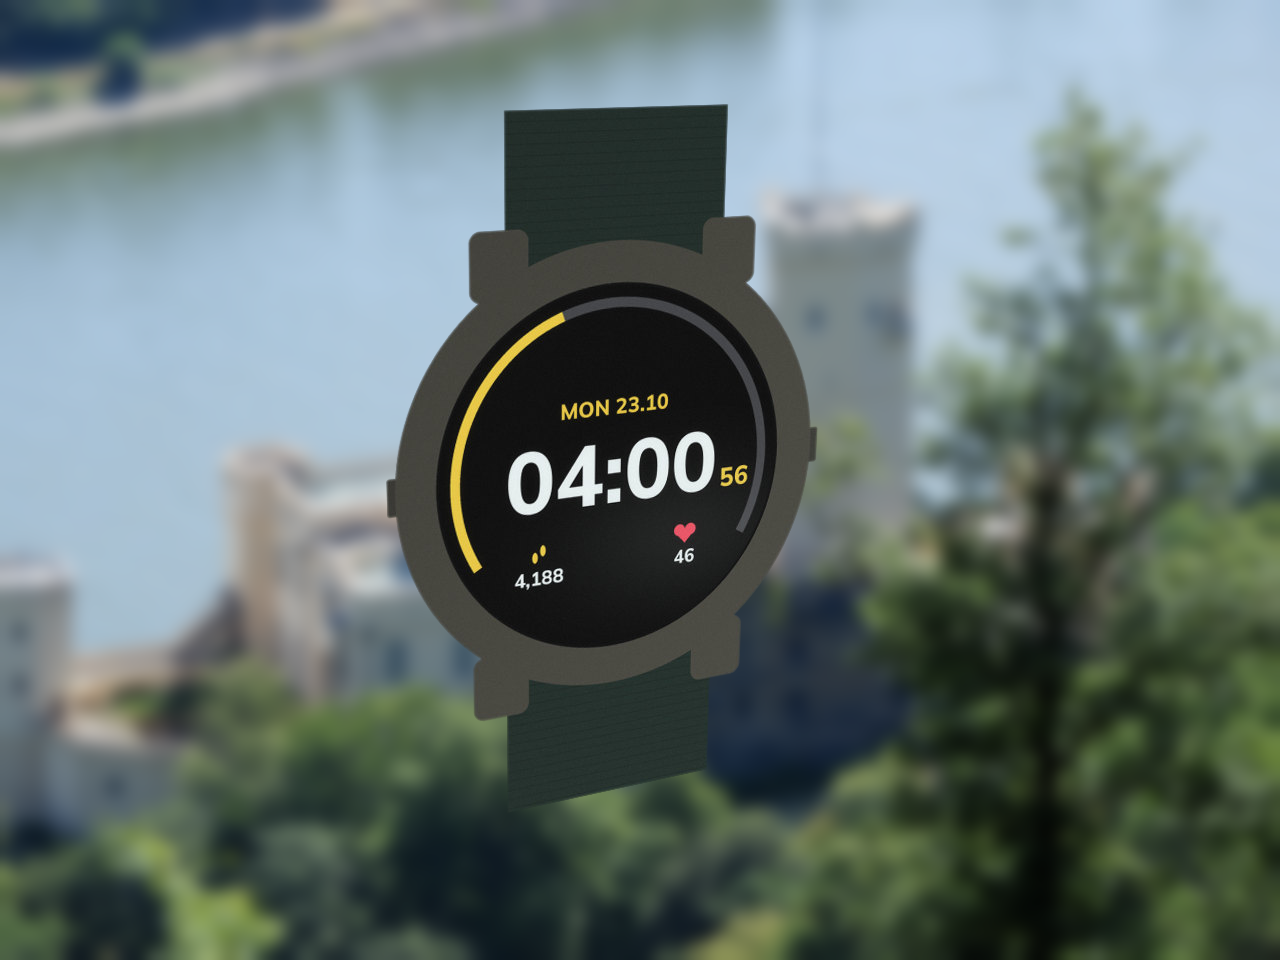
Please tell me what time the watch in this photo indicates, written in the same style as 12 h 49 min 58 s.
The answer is 4 h 00 min 56 s
